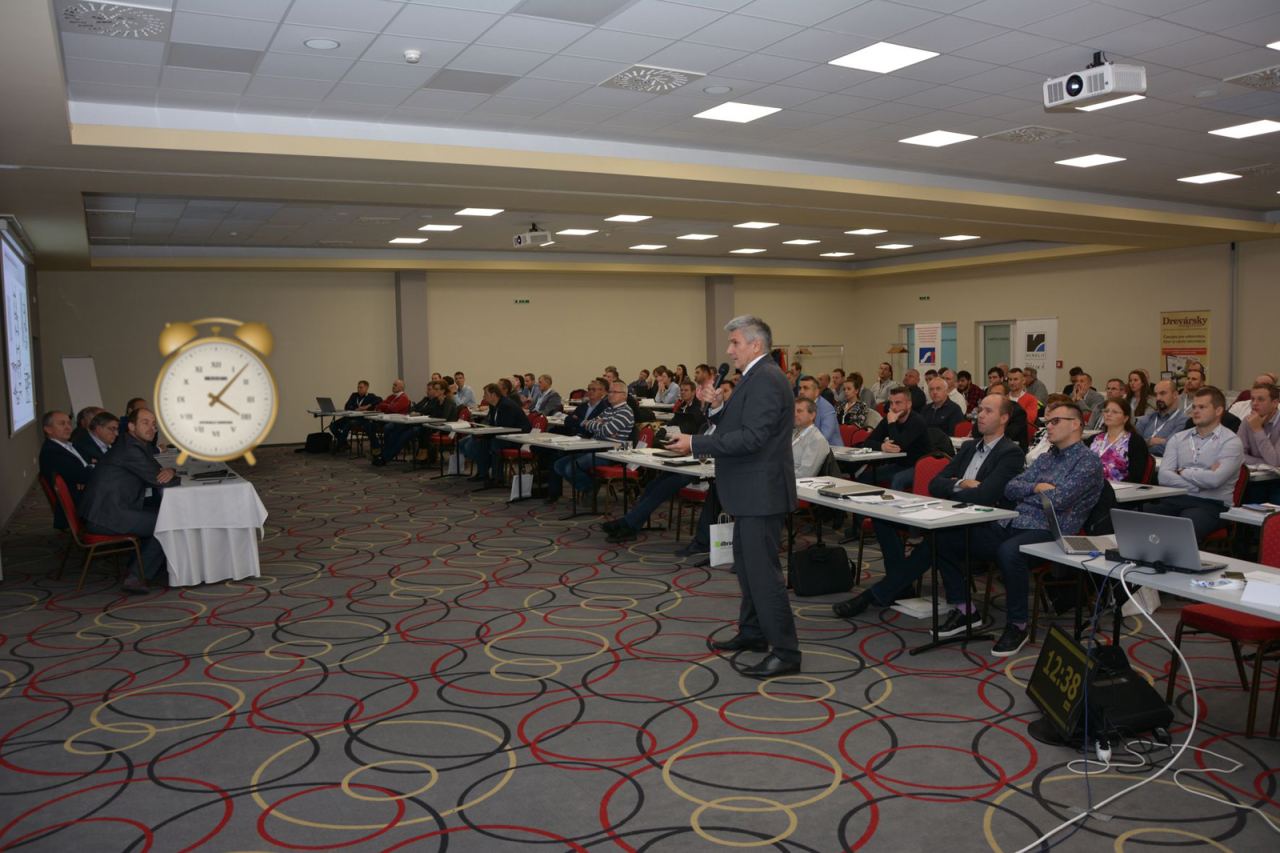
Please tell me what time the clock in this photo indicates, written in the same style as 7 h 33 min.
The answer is 4 h 07 min
